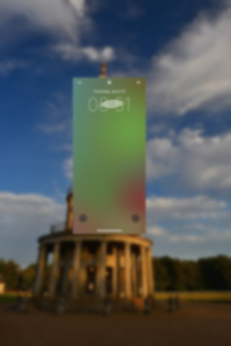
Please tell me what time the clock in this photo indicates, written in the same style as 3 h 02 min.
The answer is 8 h 51 min
